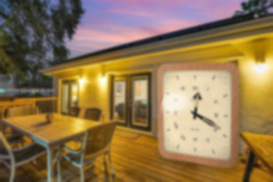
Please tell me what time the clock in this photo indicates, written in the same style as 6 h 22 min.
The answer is 12 h 19 min
